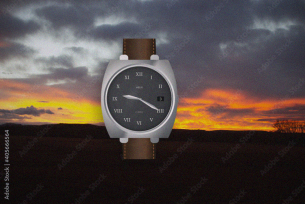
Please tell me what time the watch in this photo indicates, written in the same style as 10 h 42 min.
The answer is 9 h 20 min
